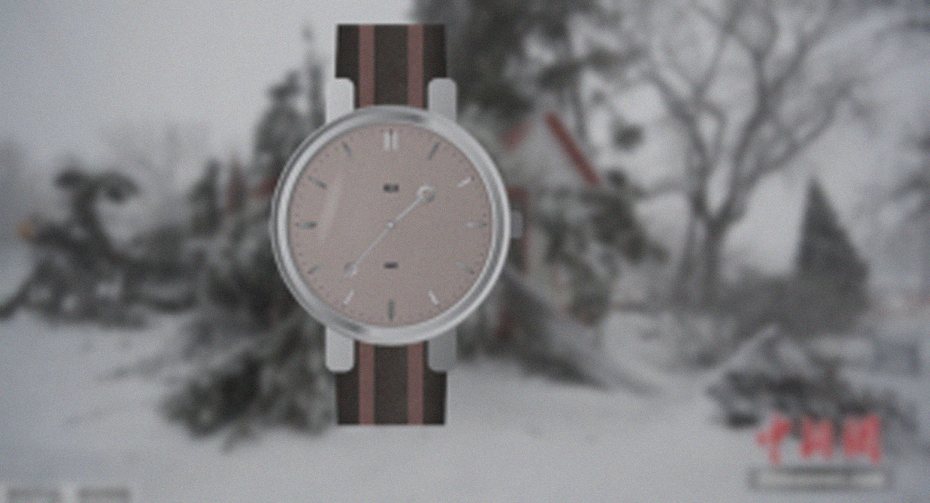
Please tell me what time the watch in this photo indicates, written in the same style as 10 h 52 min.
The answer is 1 h 37 min
